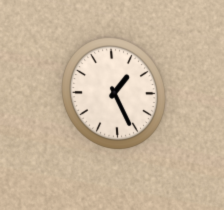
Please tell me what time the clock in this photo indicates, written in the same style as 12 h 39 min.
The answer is 1 h 26 min
